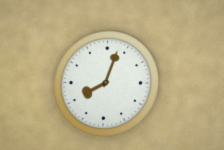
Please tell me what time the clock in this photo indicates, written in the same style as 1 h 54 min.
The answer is 8 h 03 min
